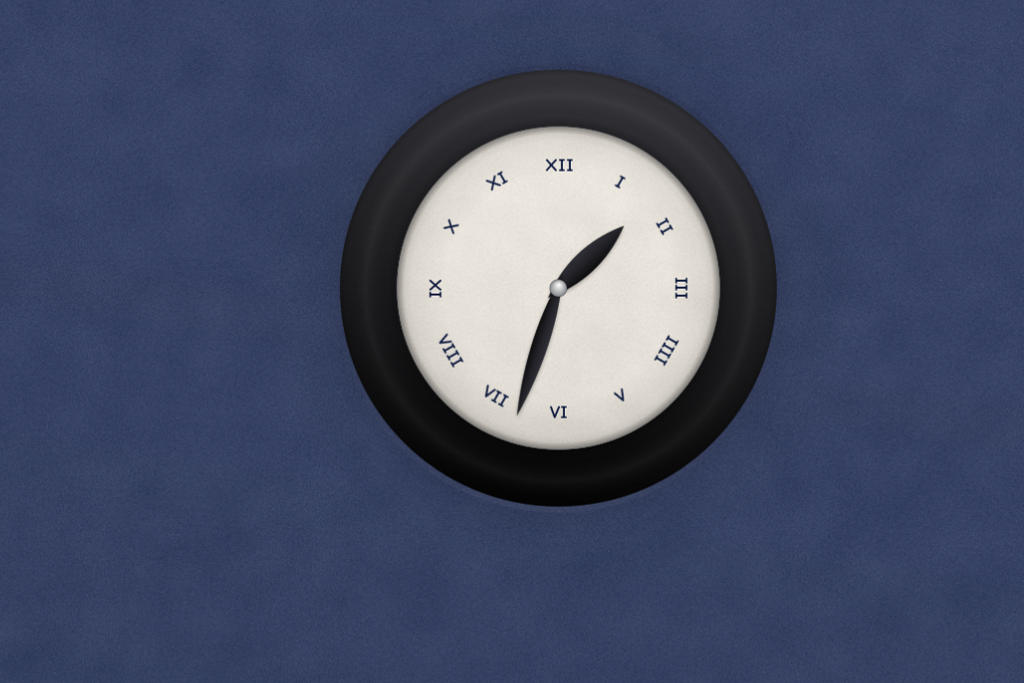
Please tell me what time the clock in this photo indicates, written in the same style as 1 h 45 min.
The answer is 1 h 33 min
